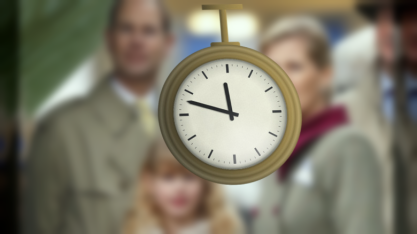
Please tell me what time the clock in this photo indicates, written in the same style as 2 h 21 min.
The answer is 11 h 48 min
